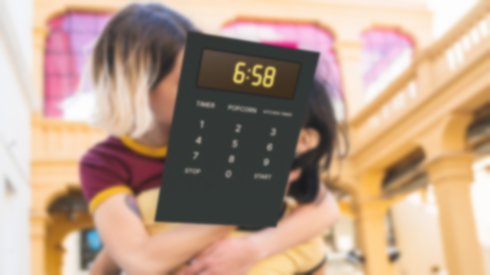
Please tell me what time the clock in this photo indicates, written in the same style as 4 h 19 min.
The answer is 6 h 58 min
